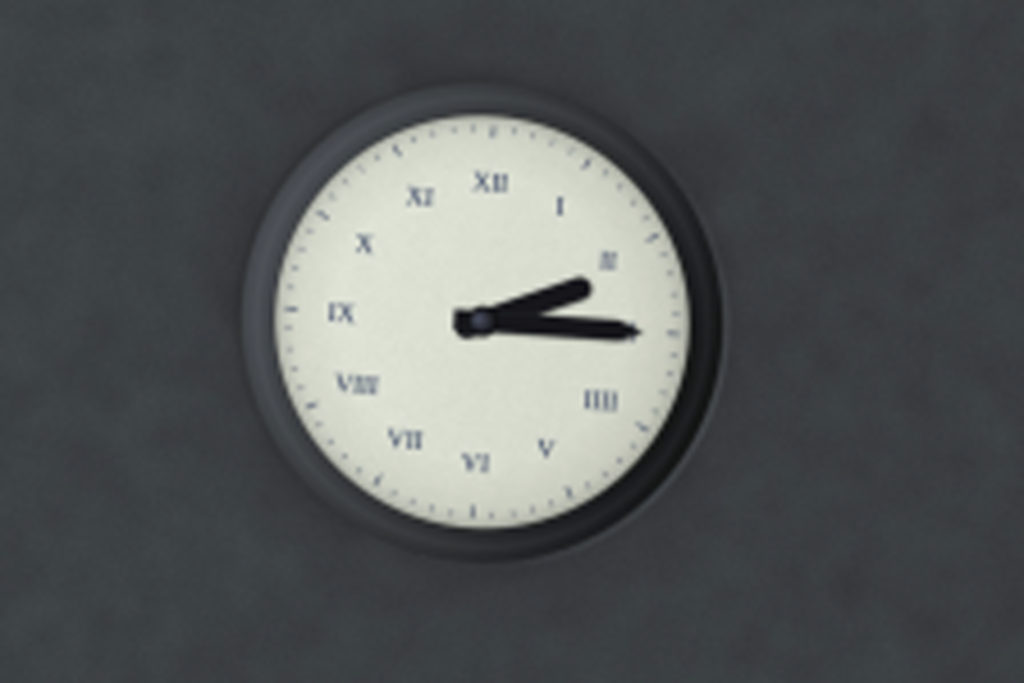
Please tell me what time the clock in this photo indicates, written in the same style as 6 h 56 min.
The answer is 2 h 15 min
